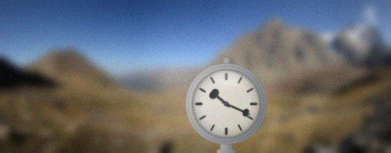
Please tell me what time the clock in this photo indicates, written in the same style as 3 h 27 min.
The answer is 10 h 19 min
